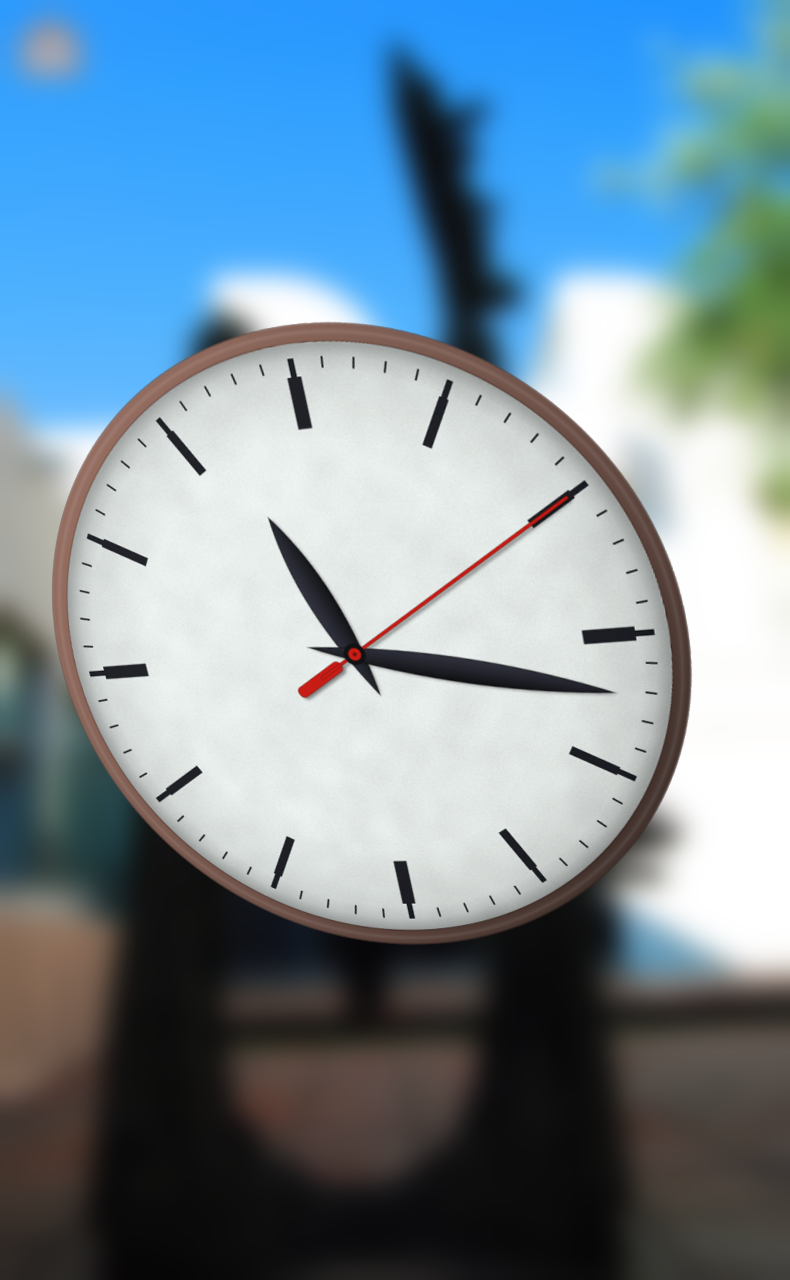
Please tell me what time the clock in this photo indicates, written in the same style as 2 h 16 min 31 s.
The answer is 11 h 17 min 10 s
